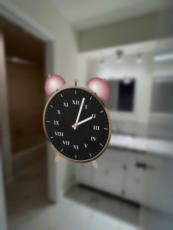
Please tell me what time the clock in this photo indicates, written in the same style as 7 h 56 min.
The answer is 2 h 03 min
